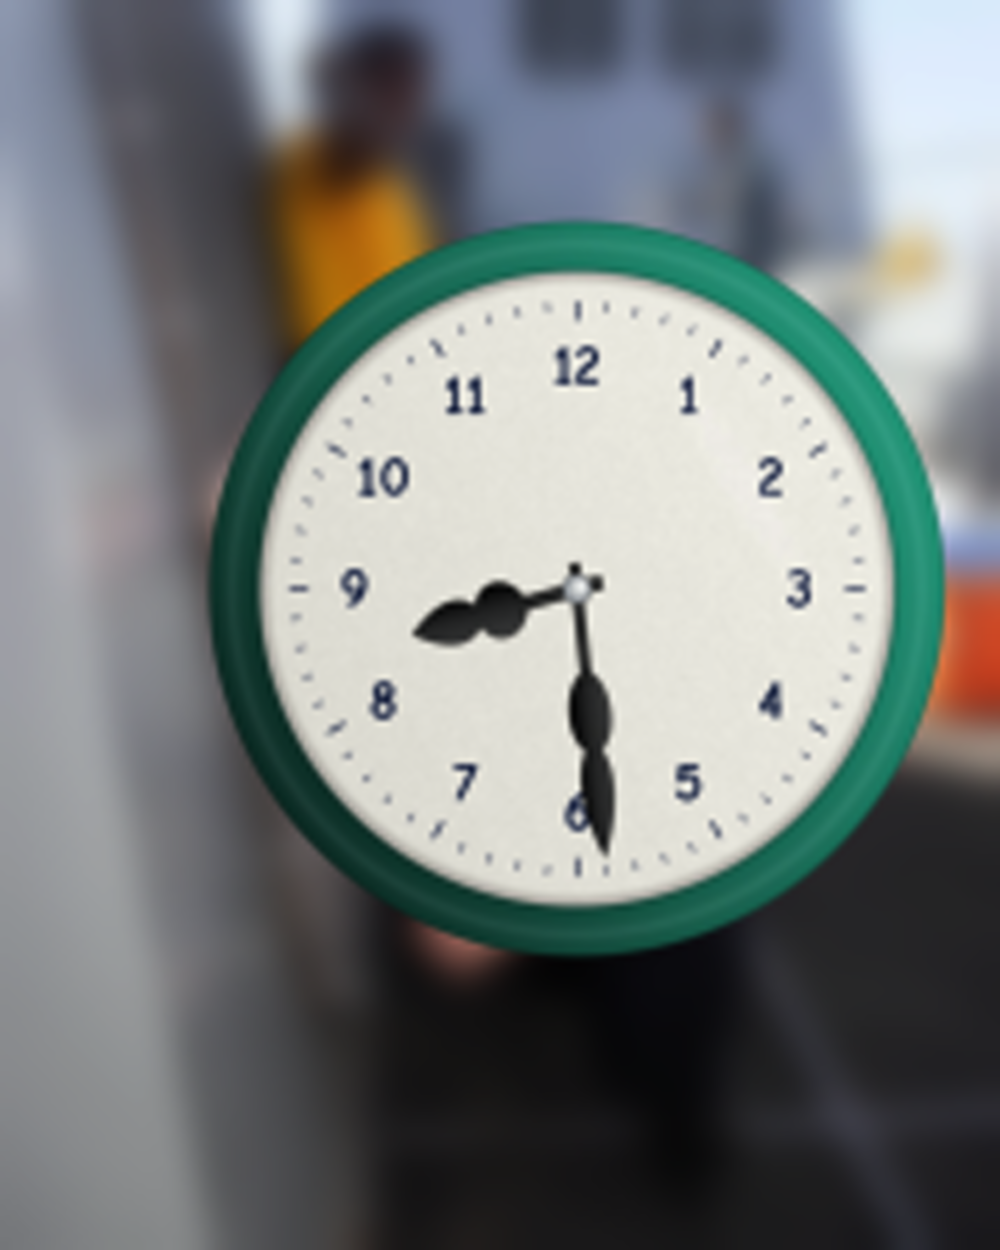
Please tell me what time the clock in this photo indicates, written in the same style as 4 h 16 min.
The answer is 8 h 29 min
